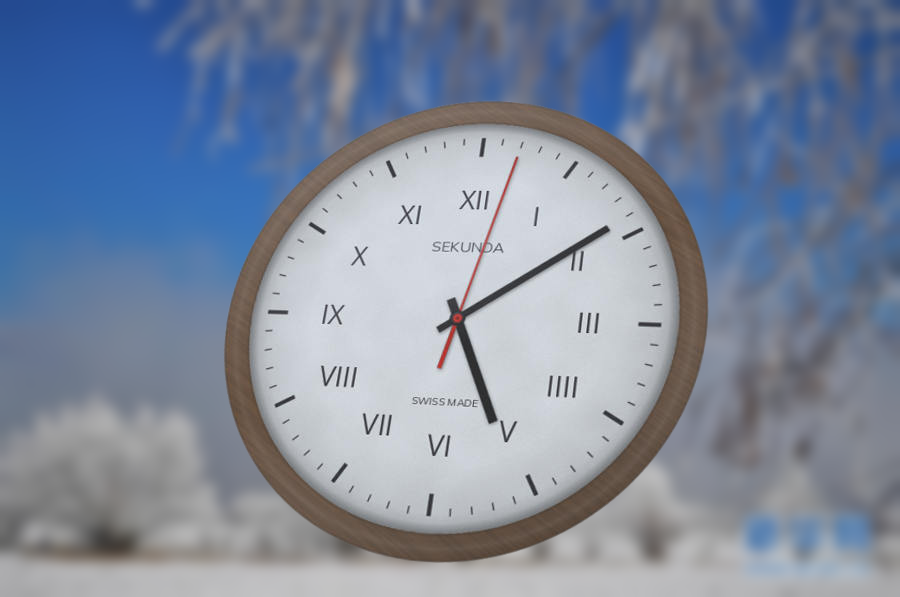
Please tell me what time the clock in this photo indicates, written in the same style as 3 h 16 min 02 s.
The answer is 5 h 09 min 02 s
